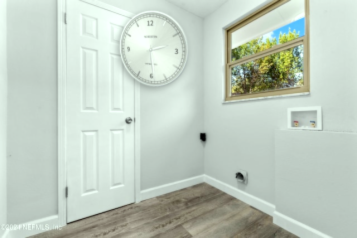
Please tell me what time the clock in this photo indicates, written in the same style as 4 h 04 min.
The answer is 2 h 29 min
